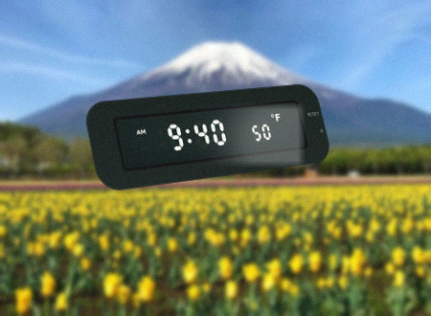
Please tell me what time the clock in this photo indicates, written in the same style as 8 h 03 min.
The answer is 9 h 40 min
